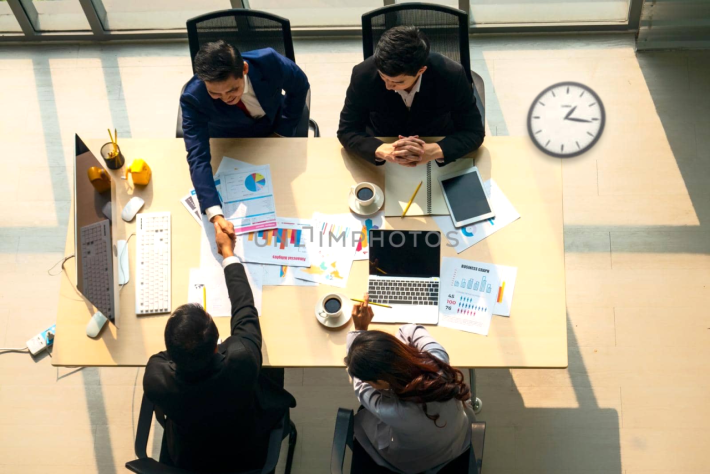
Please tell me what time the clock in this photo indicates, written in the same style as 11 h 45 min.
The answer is 1 h 16 min
